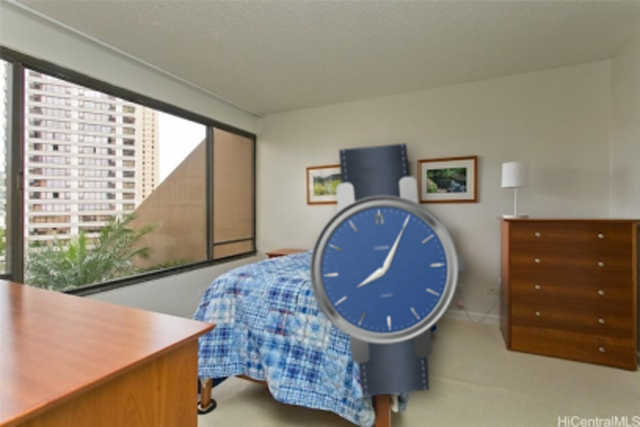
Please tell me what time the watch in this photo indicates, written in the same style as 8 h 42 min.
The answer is 8 h 05 min
